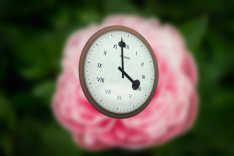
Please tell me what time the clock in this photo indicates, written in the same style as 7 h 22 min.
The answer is 3 h 58 min
